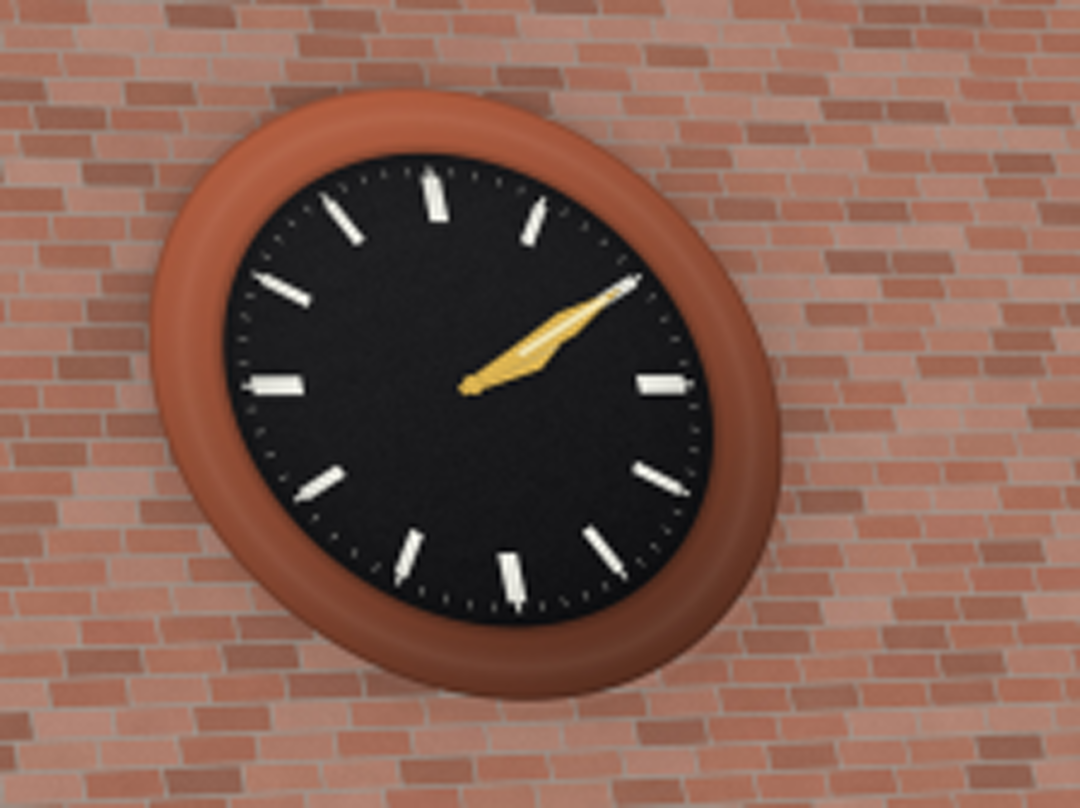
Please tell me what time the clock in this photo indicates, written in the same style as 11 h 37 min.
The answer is 2 h 10 min
